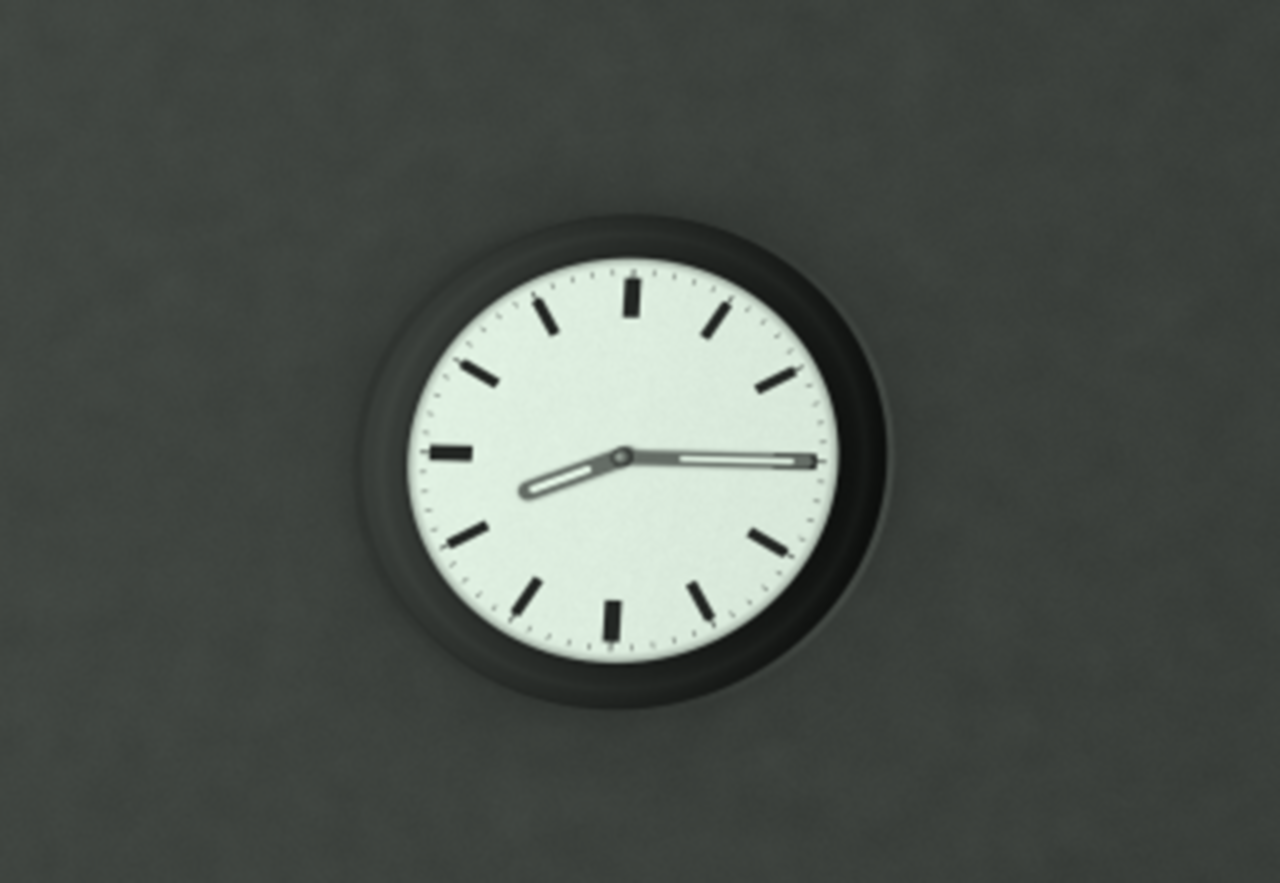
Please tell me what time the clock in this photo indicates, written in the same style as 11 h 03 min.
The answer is 8 h 15 min
